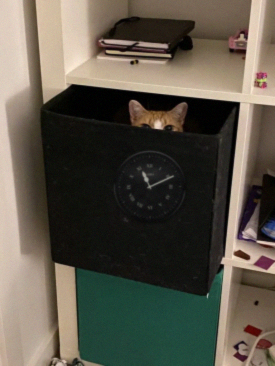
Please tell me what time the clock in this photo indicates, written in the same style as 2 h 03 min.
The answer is 11 h 11 min
